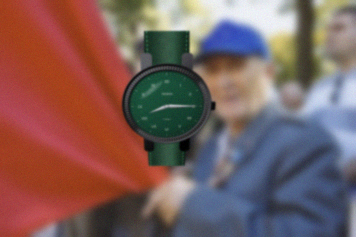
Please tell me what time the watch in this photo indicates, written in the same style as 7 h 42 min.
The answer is 8 h 15 min
